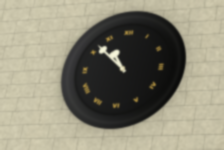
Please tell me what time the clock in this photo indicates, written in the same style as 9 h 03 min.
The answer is 10 h 52 min
